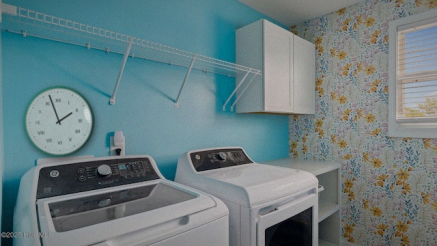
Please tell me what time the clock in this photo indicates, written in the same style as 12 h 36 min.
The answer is 1 h 57 min
